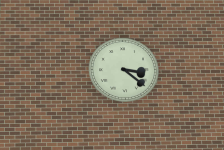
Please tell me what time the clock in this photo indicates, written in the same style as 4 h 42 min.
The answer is 3 h 22 min
